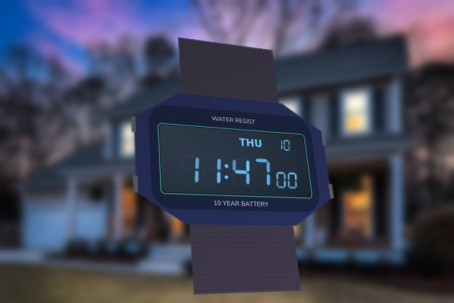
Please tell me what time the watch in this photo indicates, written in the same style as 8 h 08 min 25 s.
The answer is 11 h 47 min 00 s
